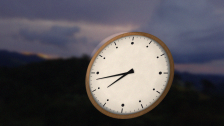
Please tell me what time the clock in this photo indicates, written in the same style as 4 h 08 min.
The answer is 7 h 43 min
